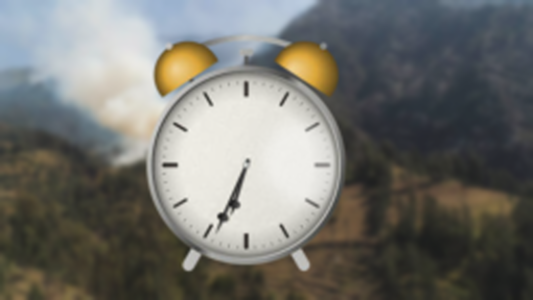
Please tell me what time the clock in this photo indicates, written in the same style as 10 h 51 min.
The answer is 6 h 34 min
